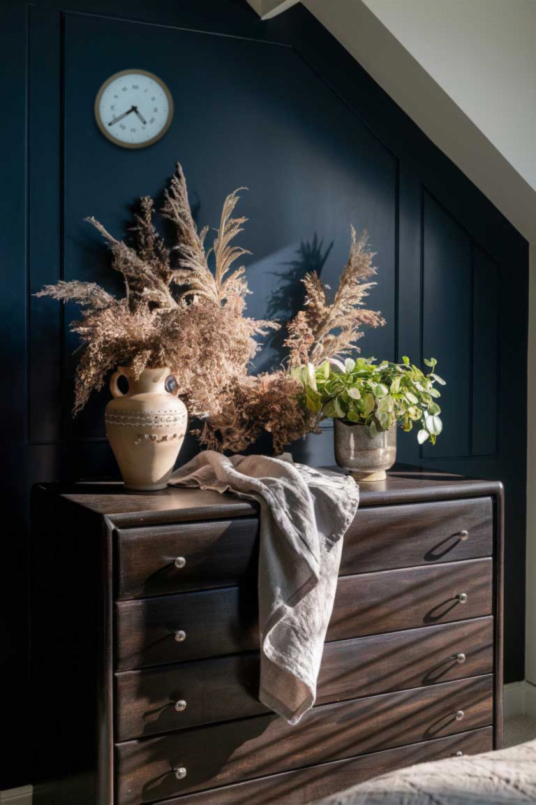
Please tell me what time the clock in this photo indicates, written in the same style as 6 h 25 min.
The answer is 4 h 39 min
